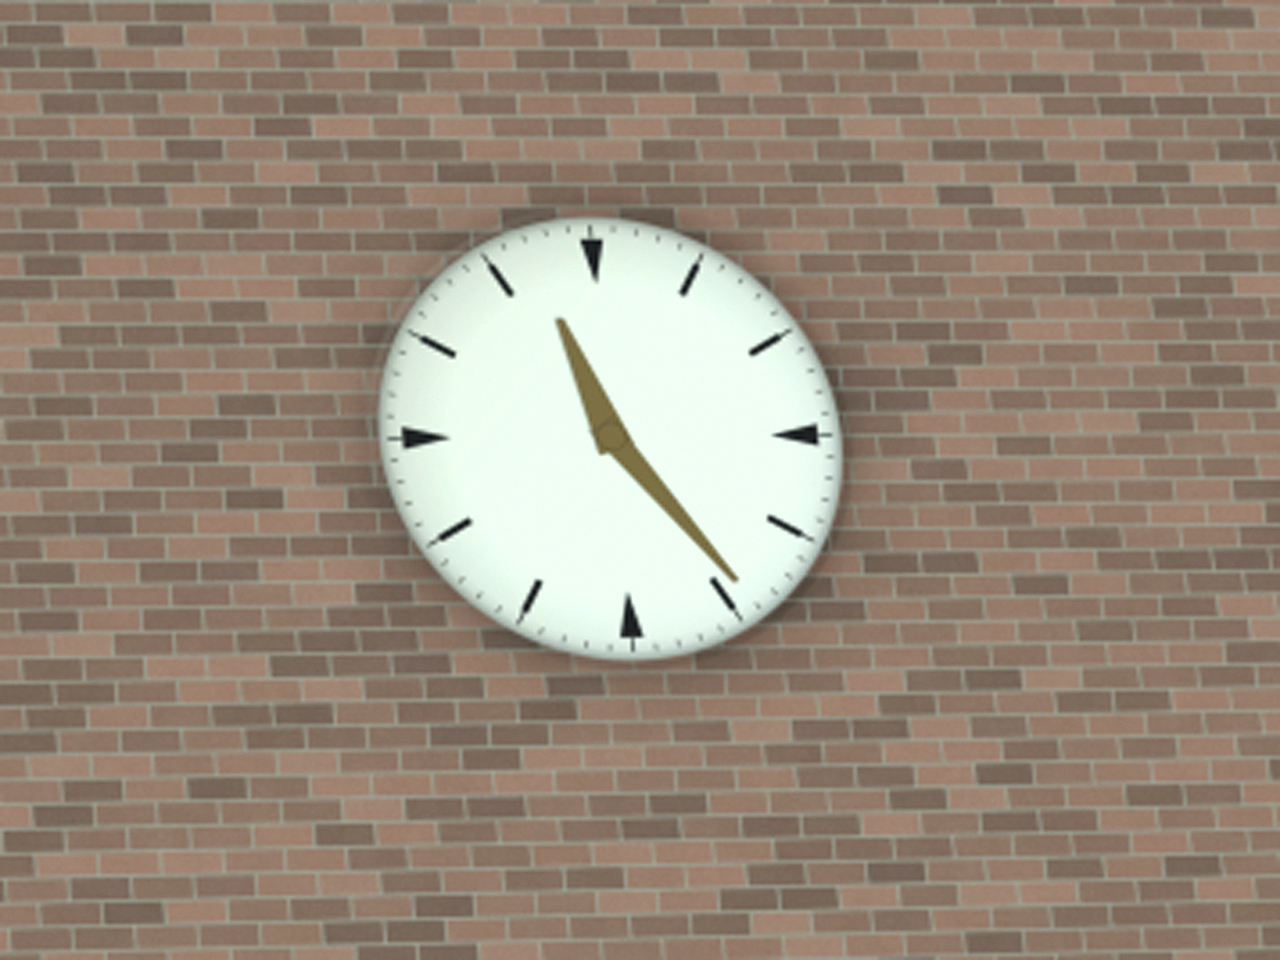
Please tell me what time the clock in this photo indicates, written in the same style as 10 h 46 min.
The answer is 11 h 24 min
